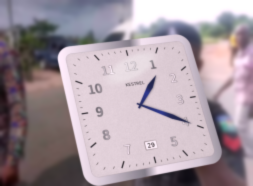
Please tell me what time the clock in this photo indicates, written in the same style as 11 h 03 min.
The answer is 1 h 20 min
